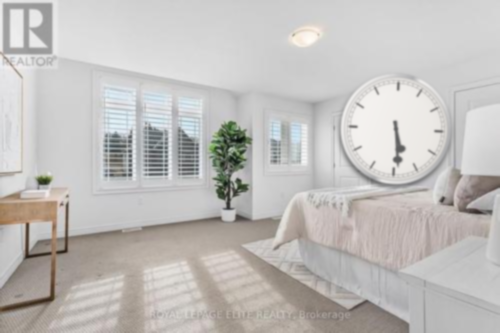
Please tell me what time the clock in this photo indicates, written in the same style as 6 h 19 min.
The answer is 5 h 29 min
